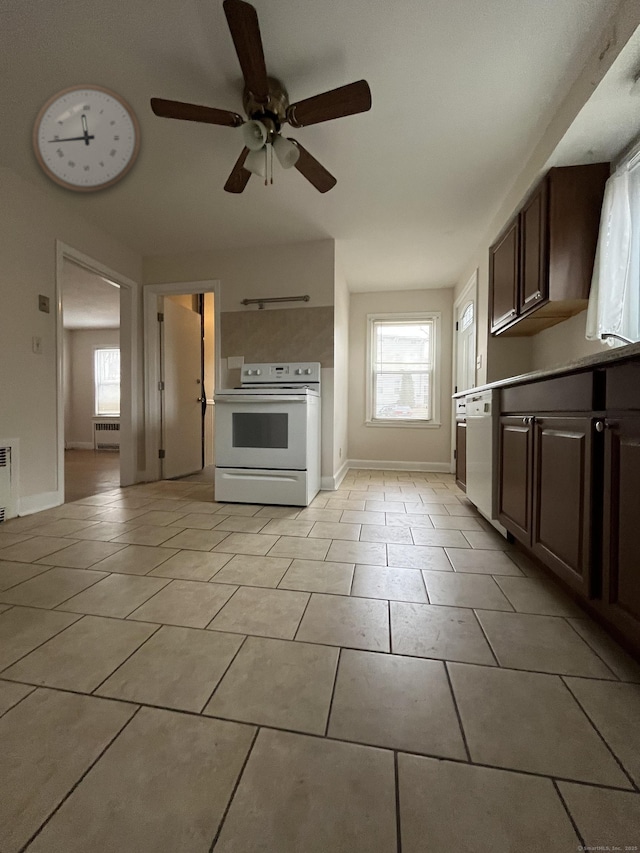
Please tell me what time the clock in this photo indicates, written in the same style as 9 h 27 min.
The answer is 11 h 44 min
